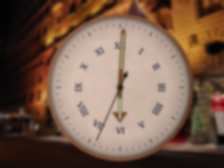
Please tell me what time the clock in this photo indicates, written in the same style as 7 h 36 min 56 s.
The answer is 6 h 00 min 34 s
